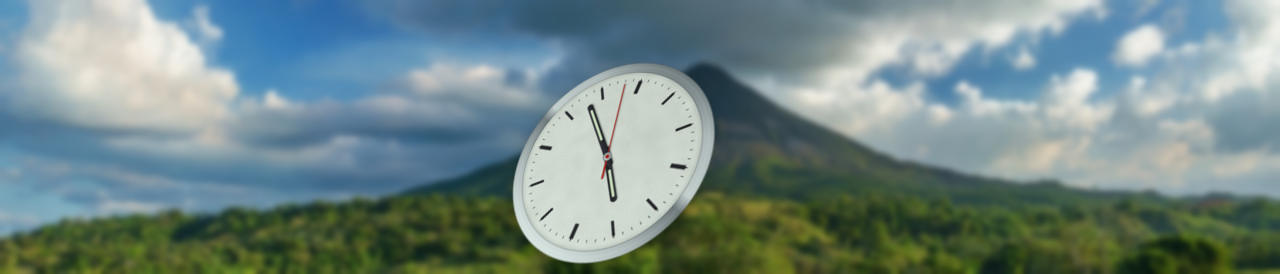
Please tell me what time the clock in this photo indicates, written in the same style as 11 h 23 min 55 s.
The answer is 4 h 52 min 58 s
